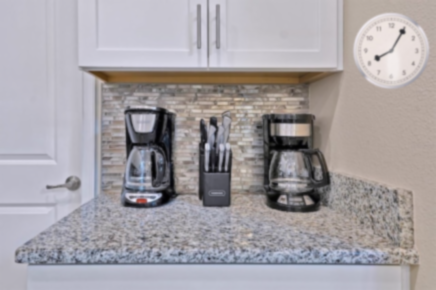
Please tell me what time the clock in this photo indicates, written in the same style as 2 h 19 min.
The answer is 8 h 05 min
